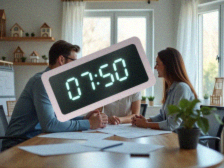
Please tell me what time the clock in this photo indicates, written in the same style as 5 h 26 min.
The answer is 7 h 50 min
